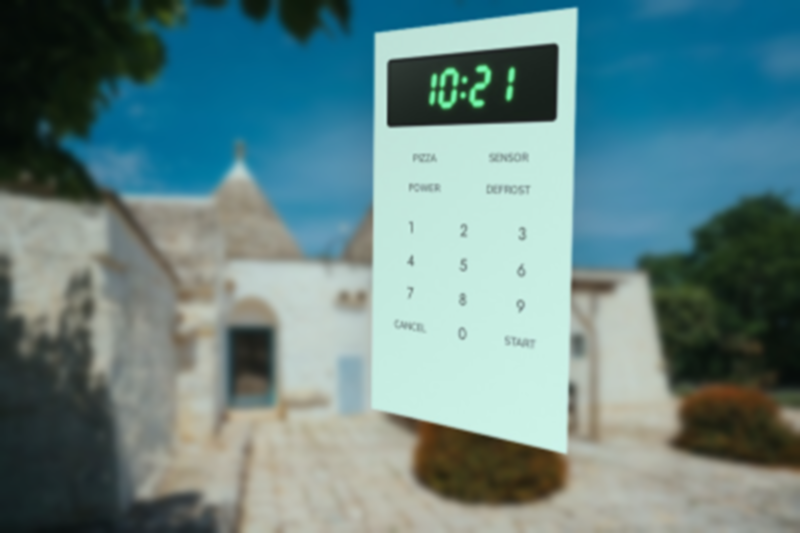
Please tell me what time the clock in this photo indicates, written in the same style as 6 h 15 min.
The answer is 10 h 21 min
